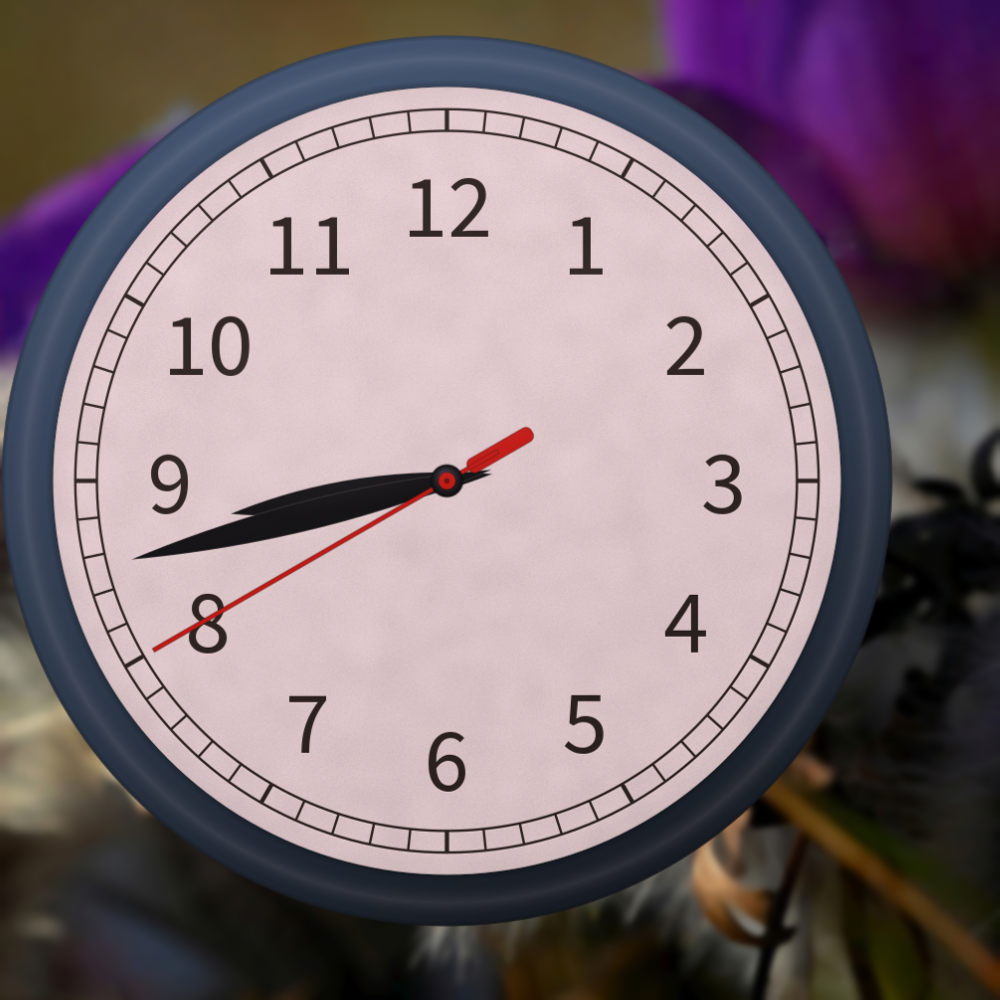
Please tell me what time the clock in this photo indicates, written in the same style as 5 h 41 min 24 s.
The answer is 8 h 42 min 40 s
